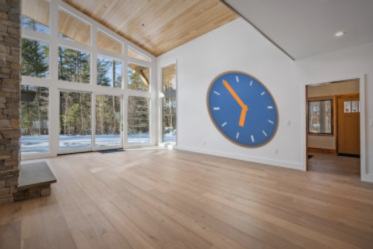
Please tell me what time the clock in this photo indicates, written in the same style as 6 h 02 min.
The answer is 6 h 55 min
